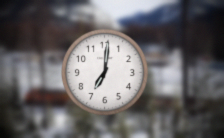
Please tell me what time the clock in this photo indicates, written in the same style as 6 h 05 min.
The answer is 7 h 01 min
